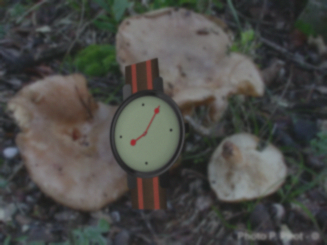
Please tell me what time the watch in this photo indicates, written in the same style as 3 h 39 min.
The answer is 8 h 06 min
